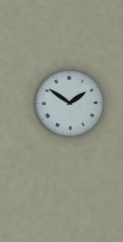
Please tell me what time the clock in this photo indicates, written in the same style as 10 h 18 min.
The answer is 1 h 51 min
